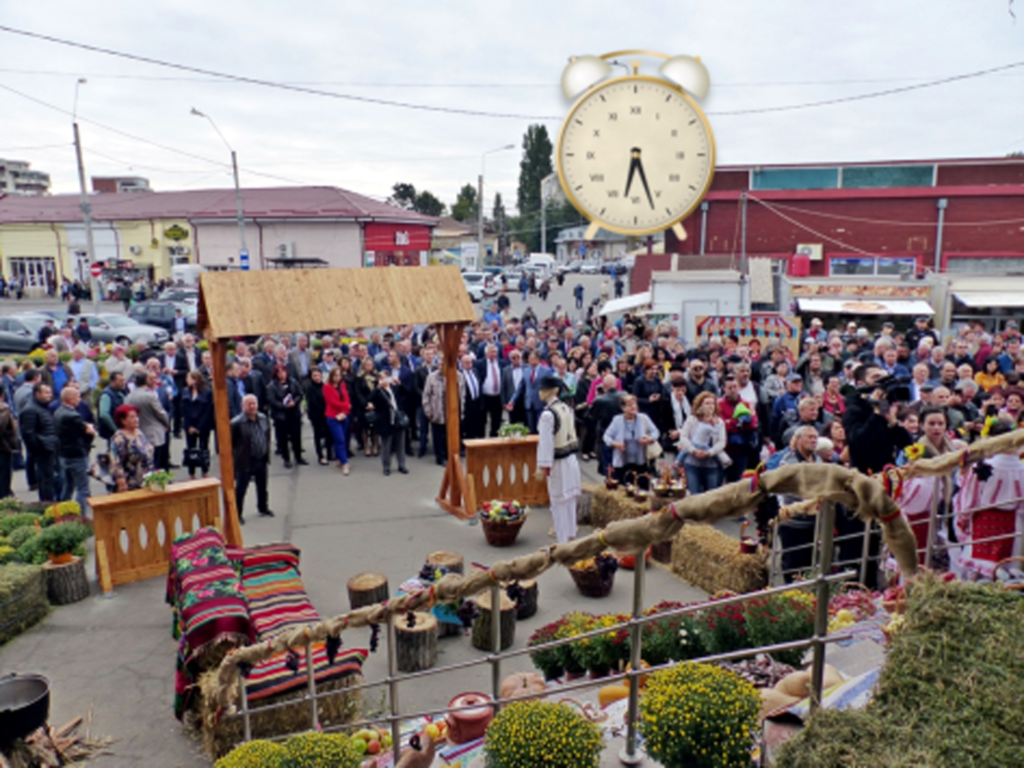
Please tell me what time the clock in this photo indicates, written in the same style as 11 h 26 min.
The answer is 6 h 27 min
